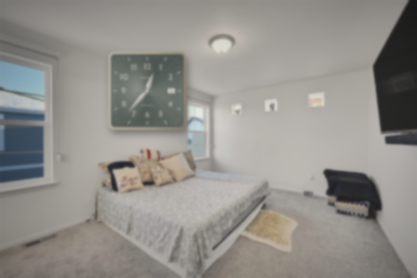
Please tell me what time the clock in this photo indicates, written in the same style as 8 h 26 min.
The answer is 12 h 37 min
